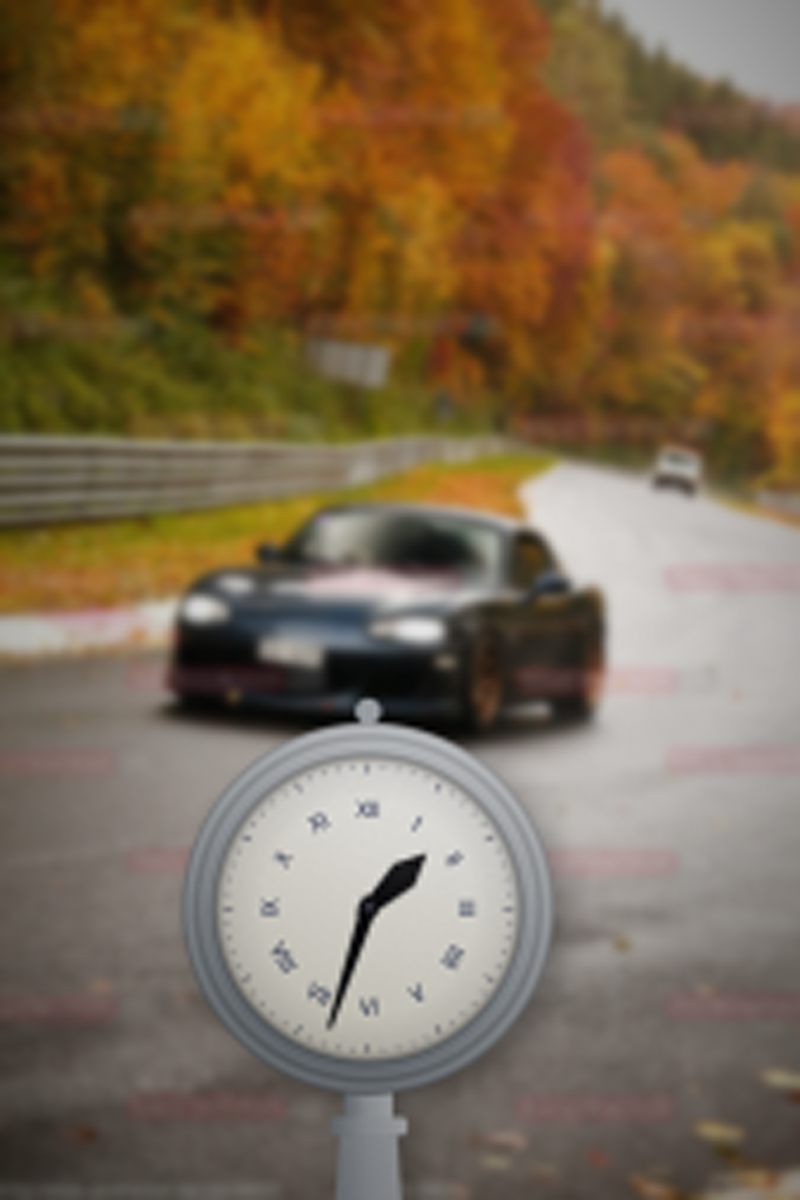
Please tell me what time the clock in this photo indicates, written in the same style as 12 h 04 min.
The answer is 1 h 33 min
